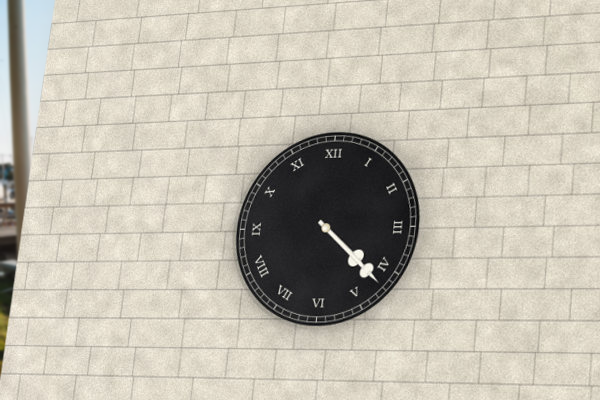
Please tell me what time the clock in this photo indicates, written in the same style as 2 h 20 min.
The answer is 4 h 22 min
